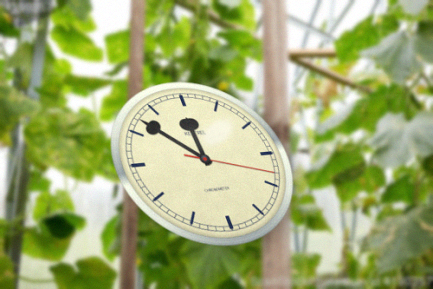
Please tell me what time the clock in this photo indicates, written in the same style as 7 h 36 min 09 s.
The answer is 11 h 52 min 18 s
